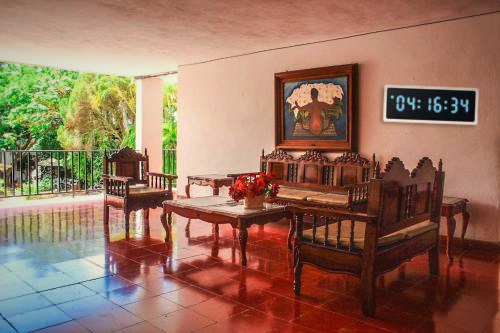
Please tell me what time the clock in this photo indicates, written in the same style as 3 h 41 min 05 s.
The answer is 4 h 16 min 34 s
